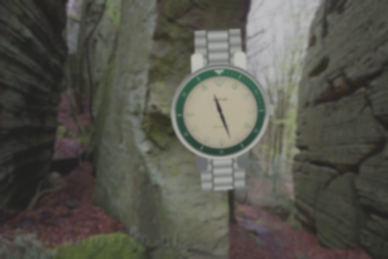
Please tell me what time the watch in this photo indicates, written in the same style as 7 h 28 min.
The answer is 11 h 27 min
